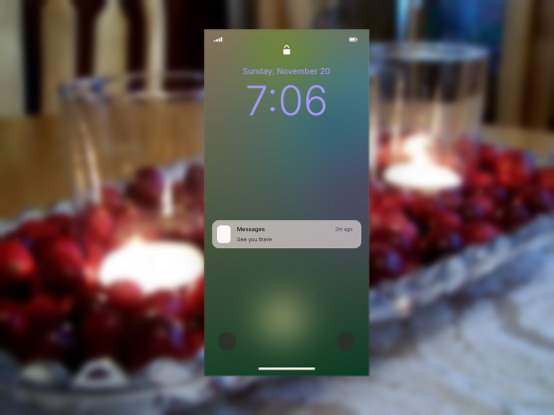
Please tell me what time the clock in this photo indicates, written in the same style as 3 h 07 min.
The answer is 7 h 06 min
